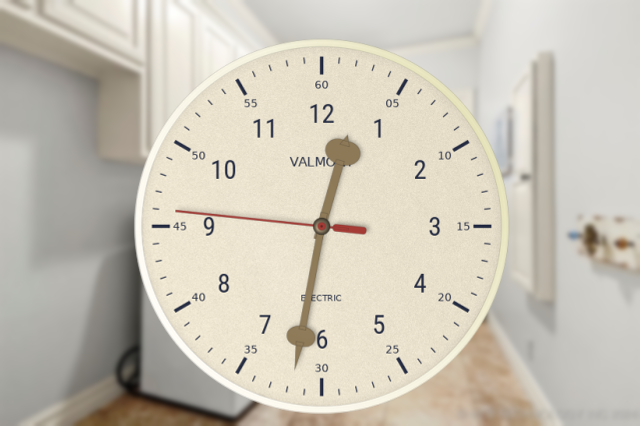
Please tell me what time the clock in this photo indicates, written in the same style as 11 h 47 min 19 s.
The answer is 12 h 31 min 46 s
